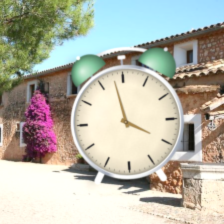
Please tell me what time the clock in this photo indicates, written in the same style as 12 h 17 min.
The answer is 3 h 58 min
